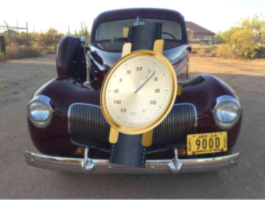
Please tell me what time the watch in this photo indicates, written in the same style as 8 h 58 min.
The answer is 1 h 07 min
